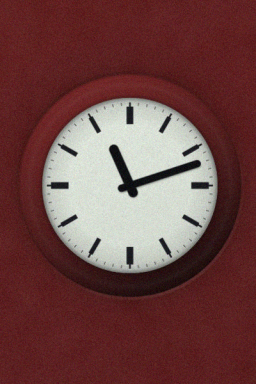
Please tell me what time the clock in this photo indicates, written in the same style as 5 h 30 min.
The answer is 11 h 12 min
